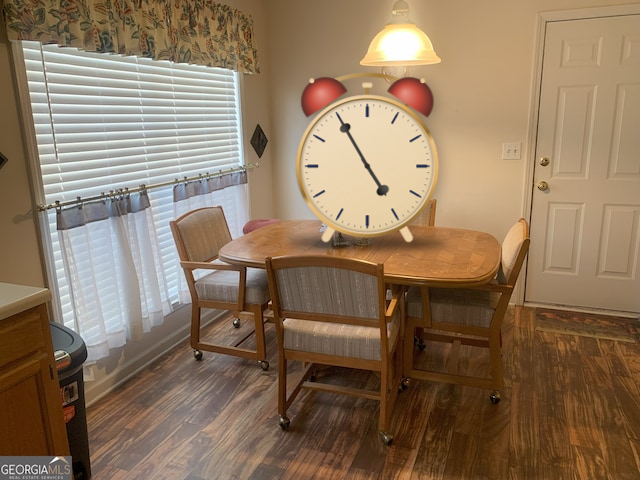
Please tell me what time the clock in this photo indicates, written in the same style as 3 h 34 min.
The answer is 4 h 55 min
